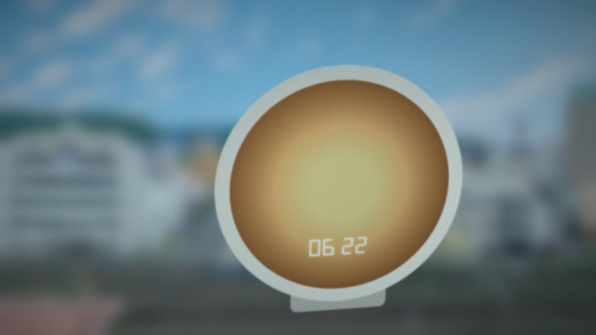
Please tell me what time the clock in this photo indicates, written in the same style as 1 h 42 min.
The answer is 6 h 22 min
